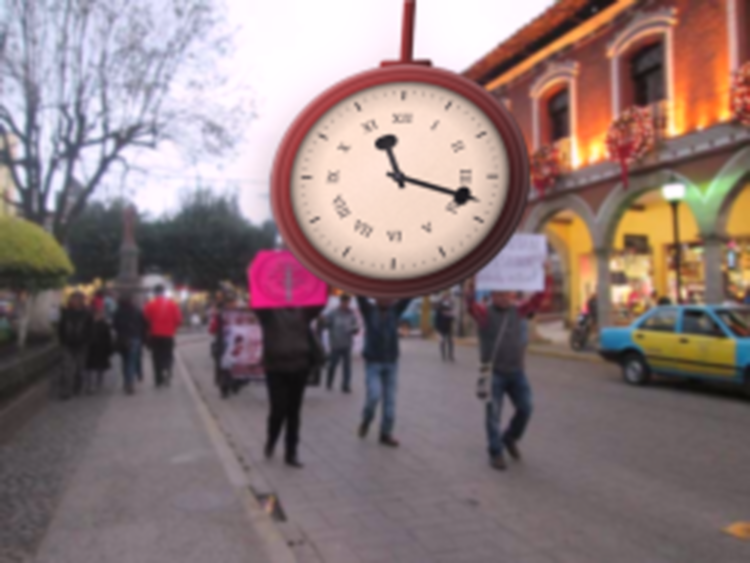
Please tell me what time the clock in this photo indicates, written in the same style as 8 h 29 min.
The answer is 11 h 18 min
